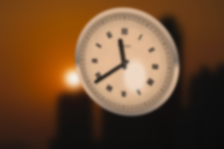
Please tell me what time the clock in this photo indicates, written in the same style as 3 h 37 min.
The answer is 11 h 39 min
